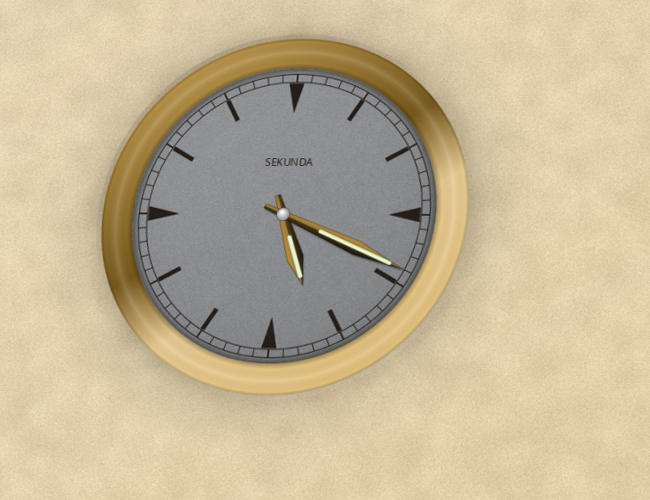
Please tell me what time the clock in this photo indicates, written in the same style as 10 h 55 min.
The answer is 5 h 19 min
